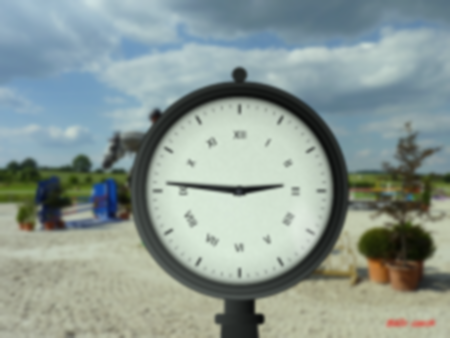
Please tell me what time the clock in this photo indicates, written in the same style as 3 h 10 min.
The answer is 2 h 46 min
